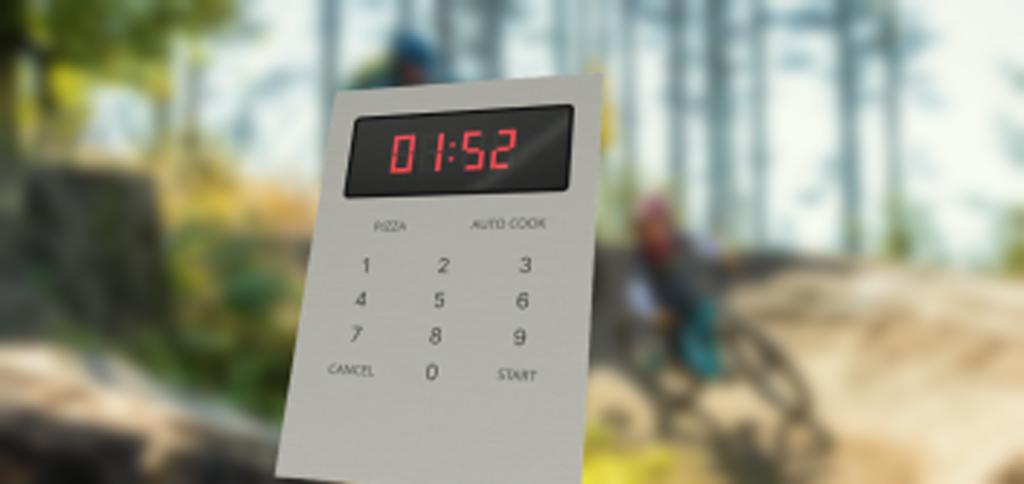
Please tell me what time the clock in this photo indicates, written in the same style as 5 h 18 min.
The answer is 1 h 52 min
